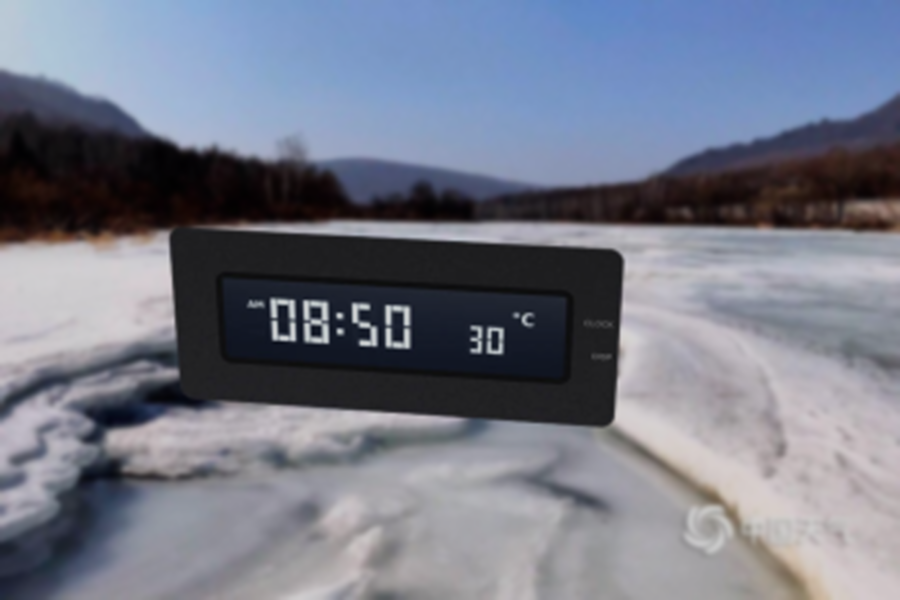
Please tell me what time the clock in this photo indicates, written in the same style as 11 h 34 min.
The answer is 8 h 50 min
